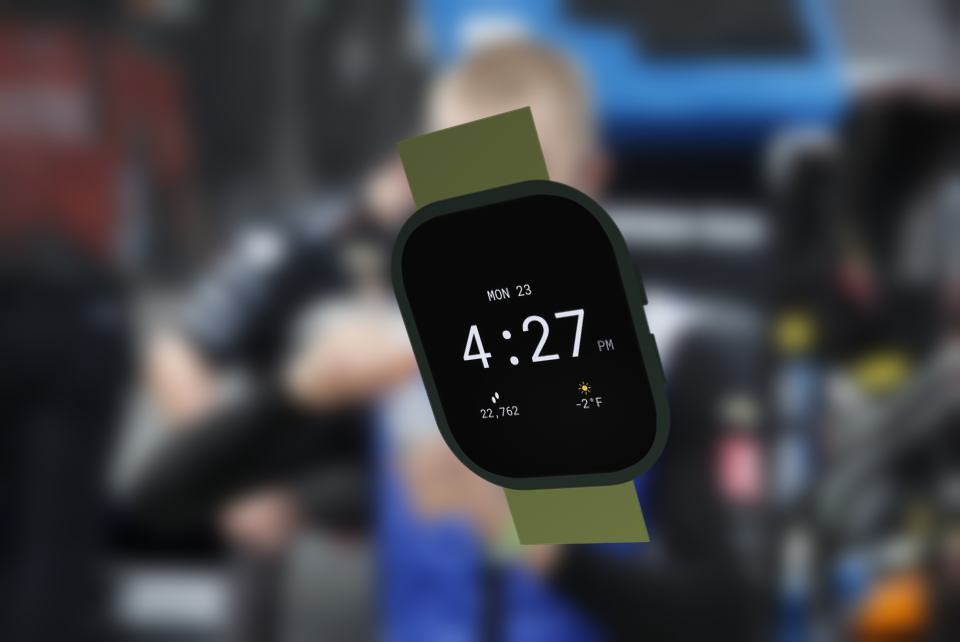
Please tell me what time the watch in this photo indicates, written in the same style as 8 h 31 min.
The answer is 4 h 27 min
